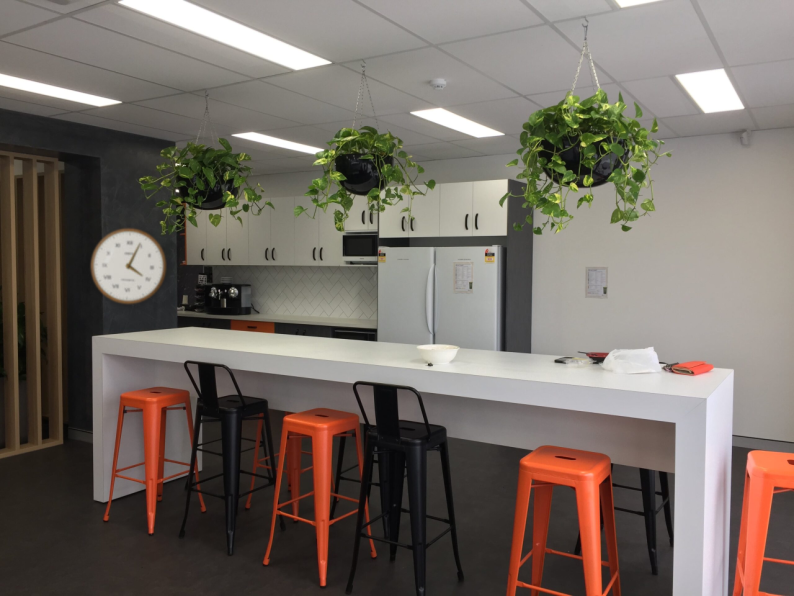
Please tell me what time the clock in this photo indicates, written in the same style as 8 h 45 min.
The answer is 4 h 04 min
